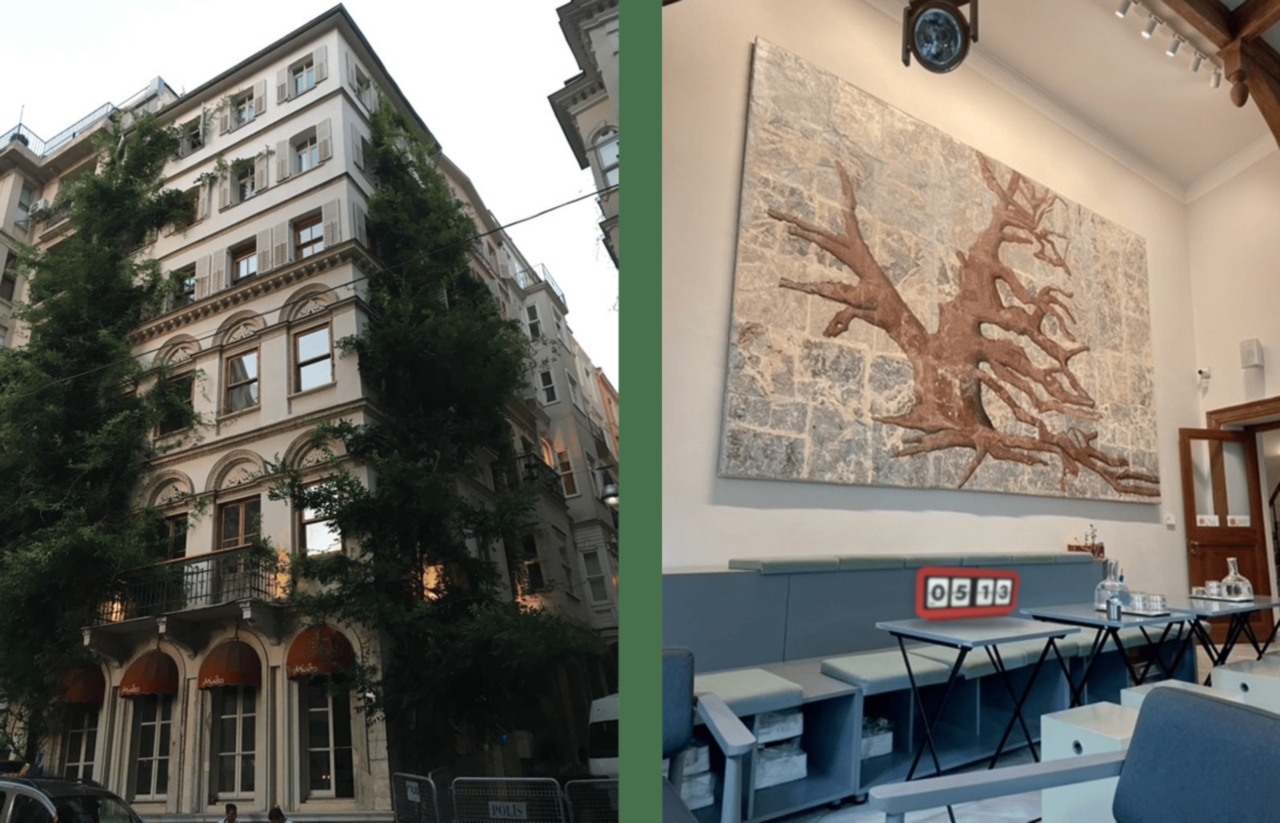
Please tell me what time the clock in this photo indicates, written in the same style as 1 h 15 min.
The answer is 5 h 13 min
